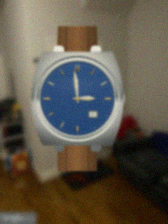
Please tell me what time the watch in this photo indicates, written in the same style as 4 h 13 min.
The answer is 2 h 59 min
